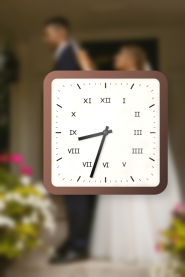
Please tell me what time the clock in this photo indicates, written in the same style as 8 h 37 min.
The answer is 8 h 33 min
